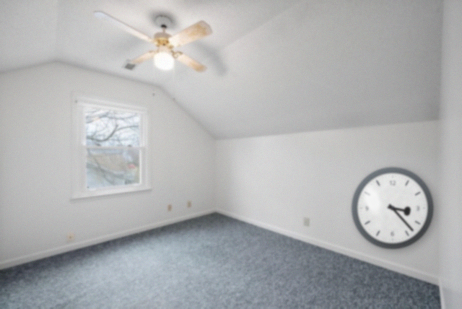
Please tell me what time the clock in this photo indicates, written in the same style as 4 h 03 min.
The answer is 3 h 23 min
